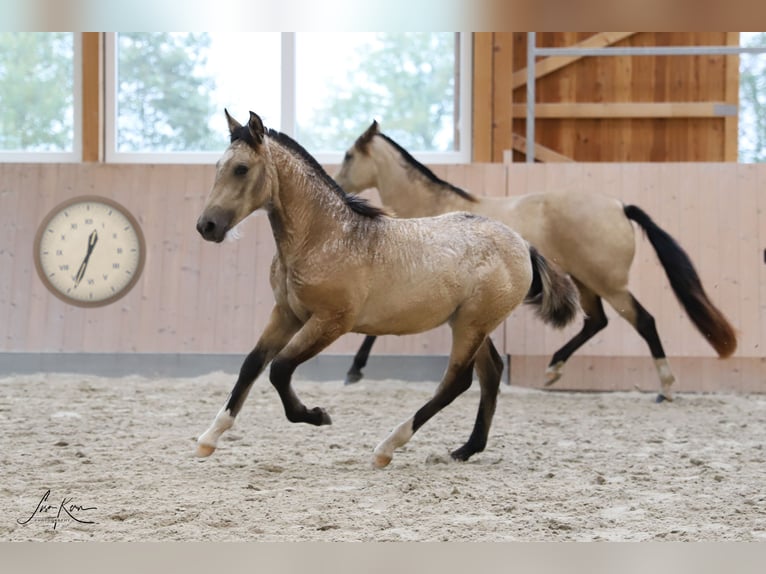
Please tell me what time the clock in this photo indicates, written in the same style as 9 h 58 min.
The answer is 12 h 34 min
